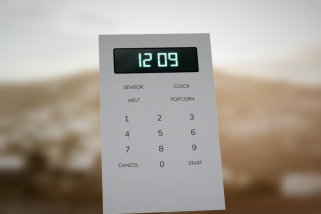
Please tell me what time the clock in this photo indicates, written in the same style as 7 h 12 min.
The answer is 12 h 09 min
